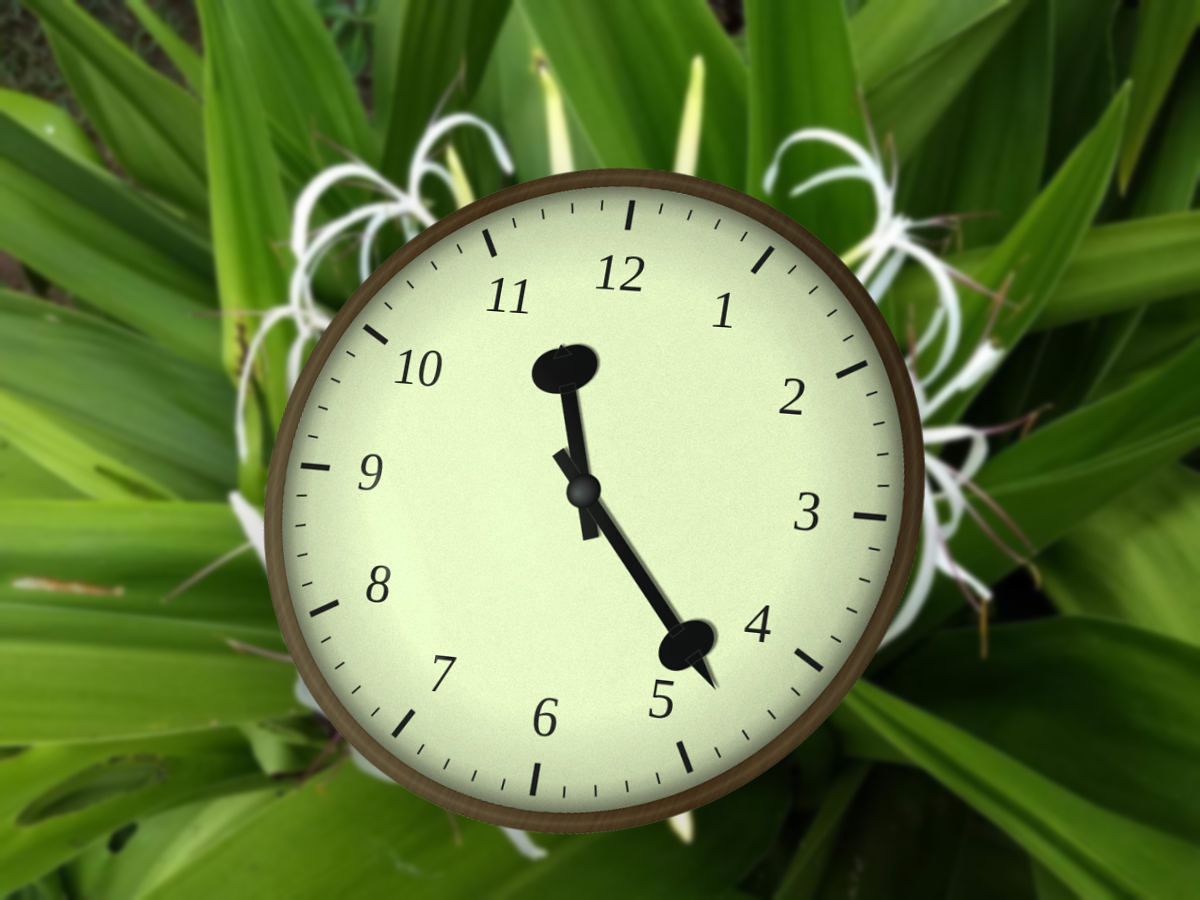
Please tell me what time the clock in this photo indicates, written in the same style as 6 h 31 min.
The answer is 11 h 23 min
